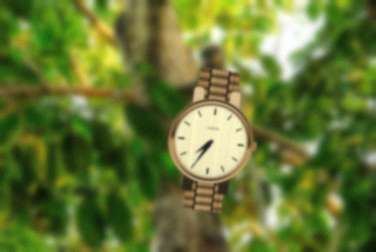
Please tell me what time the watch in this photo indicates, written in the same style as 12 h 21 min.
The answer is 7 h 35 min
